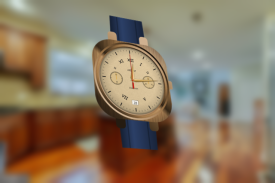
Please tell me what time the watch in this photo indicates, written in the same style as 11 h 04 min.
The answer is 12 h 14 min
